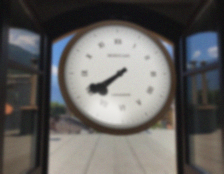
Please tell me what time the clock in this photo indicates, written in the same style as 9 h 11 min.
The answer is 7 h 40 min
